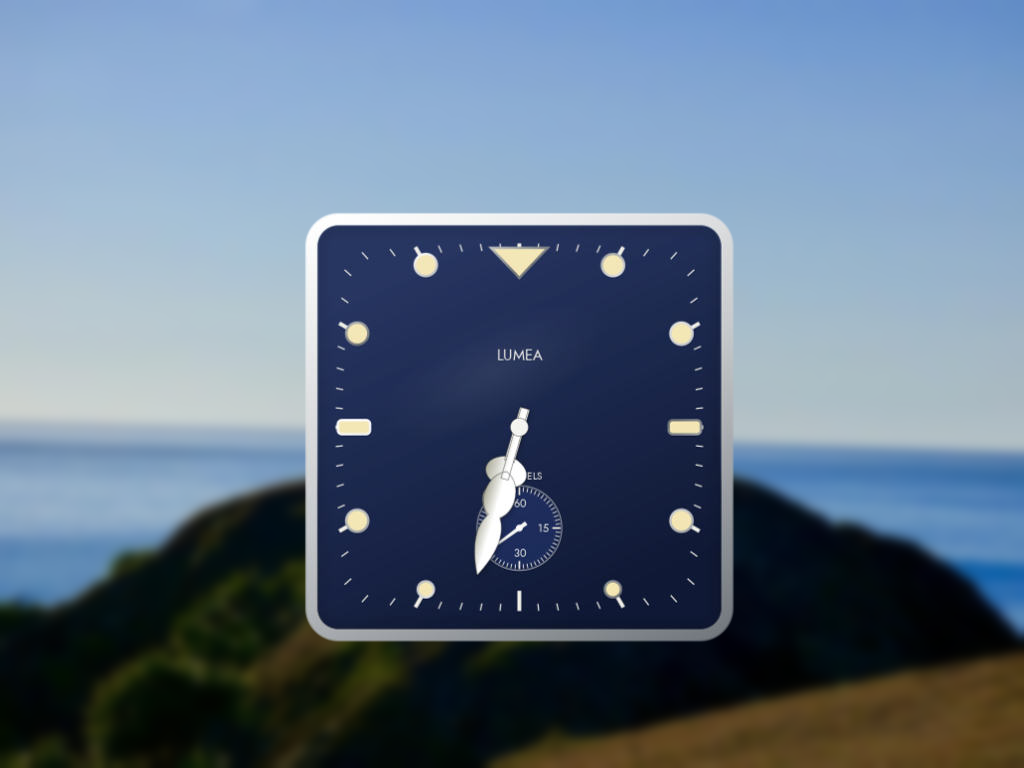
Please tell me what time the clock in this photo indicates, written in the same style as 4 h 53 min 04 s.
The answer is 6 h 32 min 39 s
